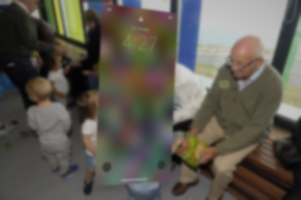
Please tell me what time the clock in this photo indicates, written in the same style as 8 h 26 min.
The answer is 4 h 27 min
